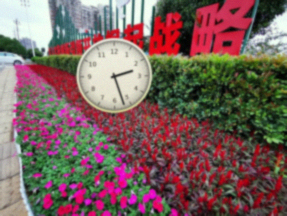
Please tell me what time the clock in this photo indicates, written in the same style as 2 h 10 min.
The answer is 2 h 27 min
